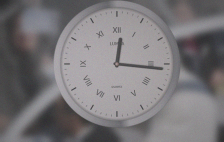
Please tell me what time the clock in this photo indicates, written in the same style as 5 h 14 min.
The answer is 12 h 16 min
